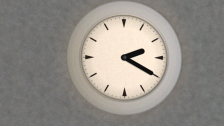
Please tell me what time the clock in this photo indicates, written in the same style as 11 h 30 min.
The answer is 2 h 20 min
